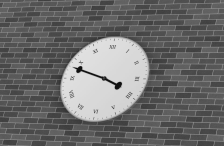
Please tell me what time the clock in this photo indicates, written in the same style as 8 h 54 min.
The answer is 3 h 48 min
